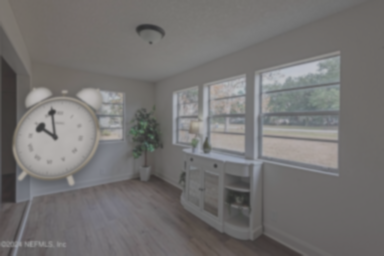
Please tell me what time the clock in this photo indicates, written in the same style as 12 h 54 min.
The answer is 9 h 57 min
